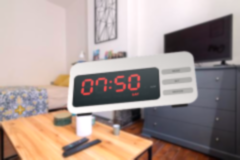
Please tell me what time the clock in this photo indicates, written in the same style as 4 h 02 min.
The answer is 7 h 50 min
